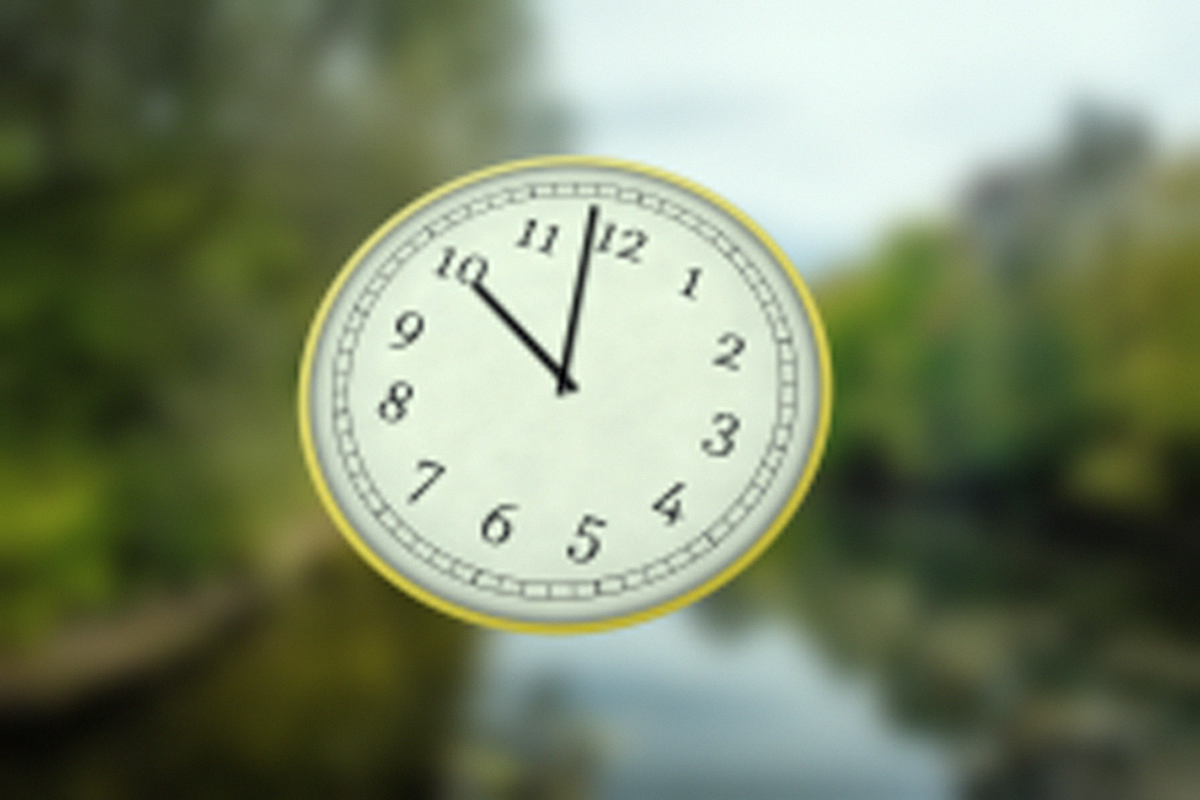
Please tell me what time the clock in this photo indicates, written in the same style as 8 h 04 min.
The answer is 9 h 58 min
